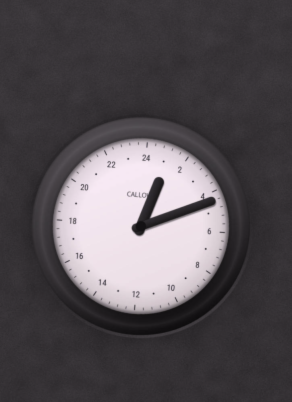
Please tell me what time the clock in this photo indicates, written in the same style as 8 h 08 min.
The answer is 1 h 11 min
